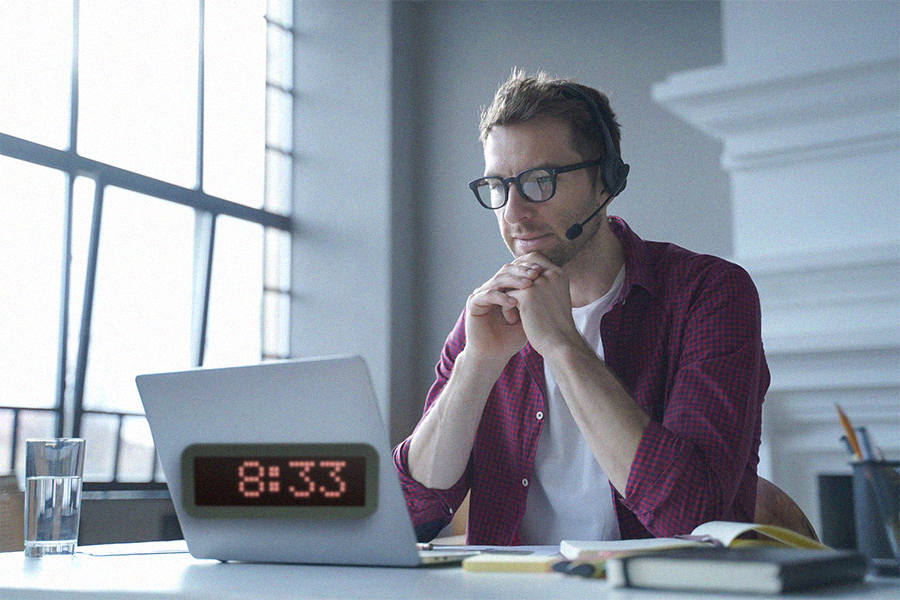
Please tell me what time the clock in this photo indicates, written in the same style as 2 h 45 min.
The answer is 8 h 33 min
